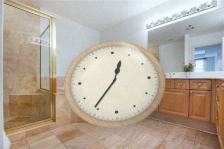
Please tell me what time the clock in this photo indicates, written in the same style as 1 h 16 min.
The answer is 12 h 36 min
